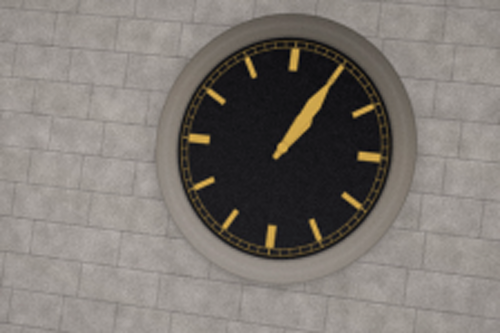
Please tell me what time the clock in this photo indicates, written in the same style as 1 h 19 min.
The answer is 1 h 05 min
